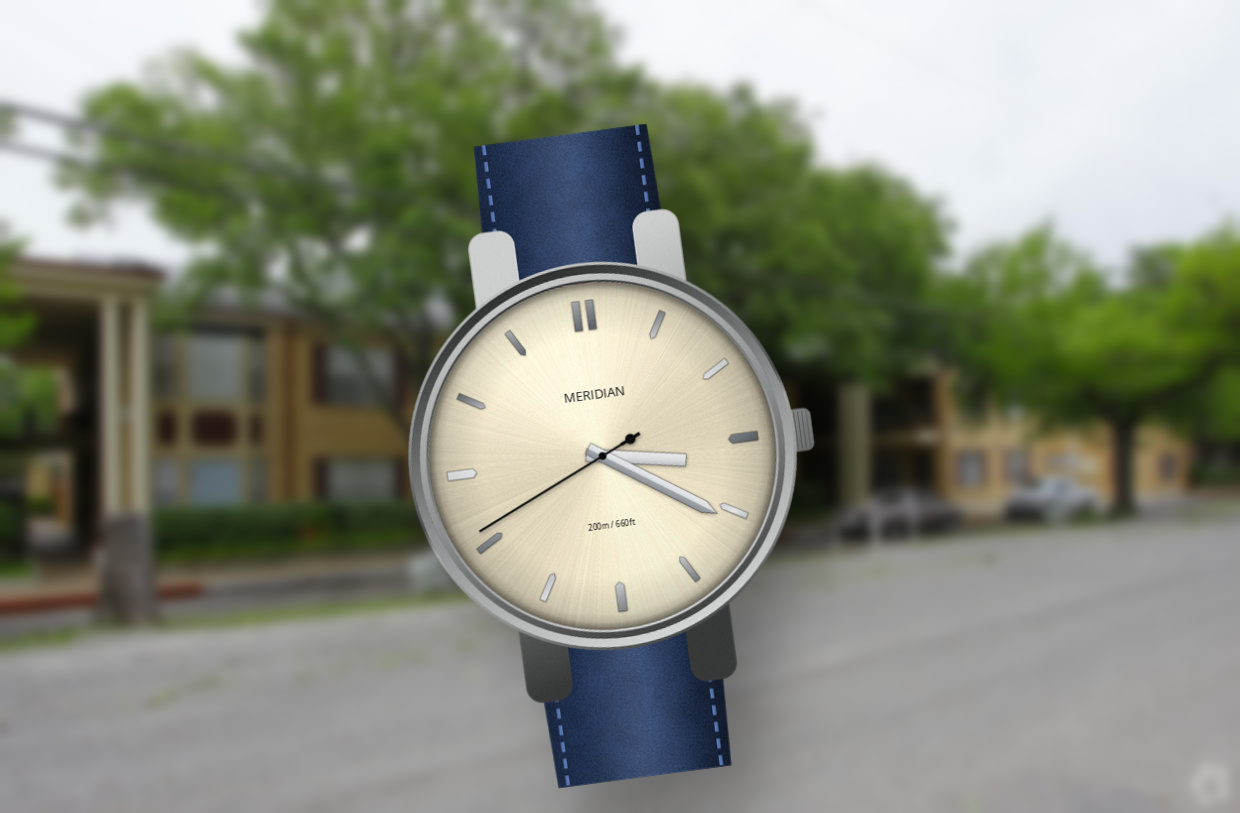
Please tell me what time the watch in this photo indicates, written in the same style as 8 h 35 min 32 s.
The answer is 3 h 20 min 41 s
